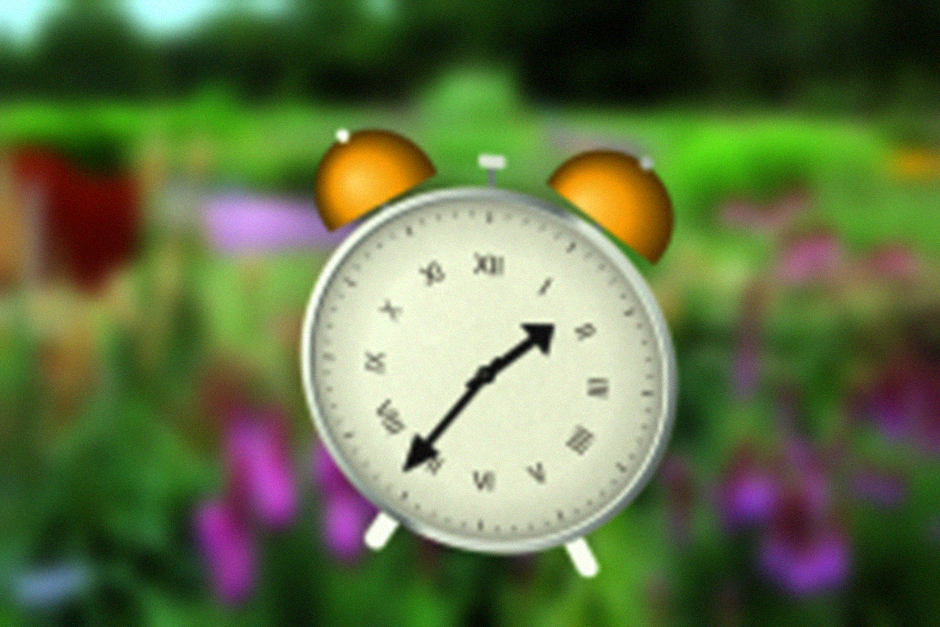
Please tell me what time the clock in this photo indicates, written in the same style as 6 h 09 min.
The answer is 1 h 36 min
